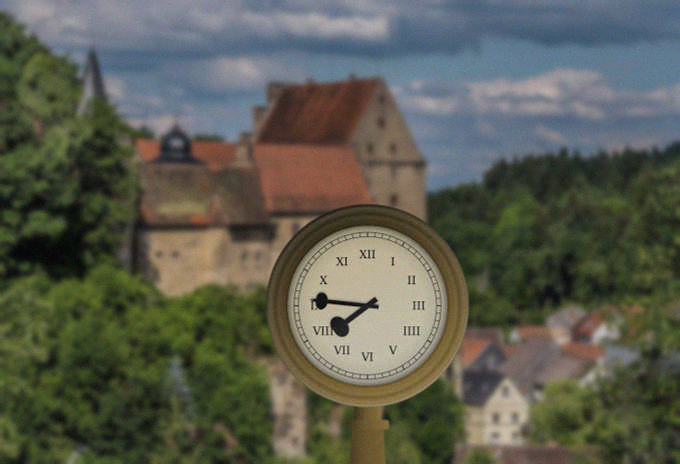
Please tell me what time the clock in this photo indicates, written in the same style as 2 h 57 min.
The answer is 7 h 46 min
